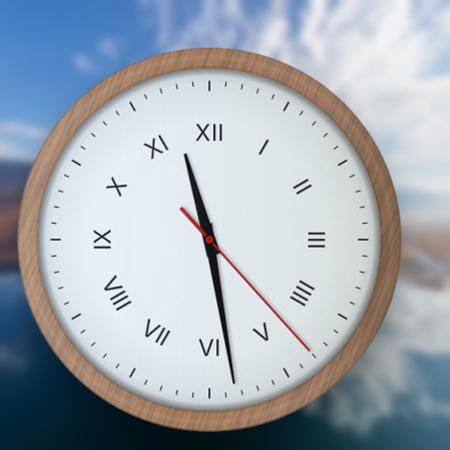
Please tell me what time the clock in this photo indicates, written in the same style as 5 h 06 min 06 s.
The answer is 11 h 28 min 23 s
